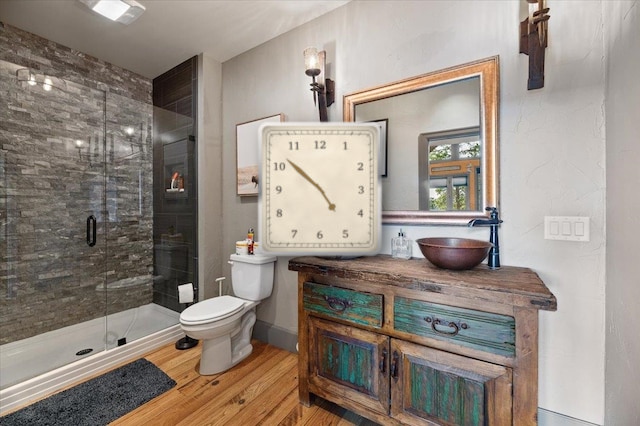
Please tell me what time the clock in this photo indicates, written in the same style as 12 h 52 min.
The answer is 4 h 52 min
